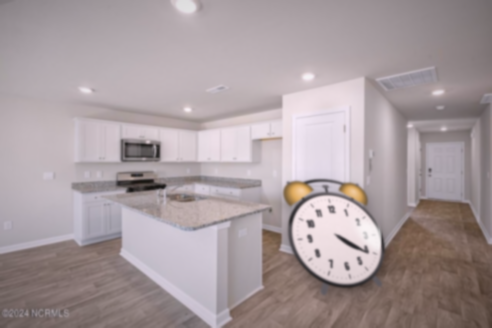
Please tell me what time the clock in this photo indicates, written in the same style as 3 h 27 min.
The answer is 4 h 21 min
